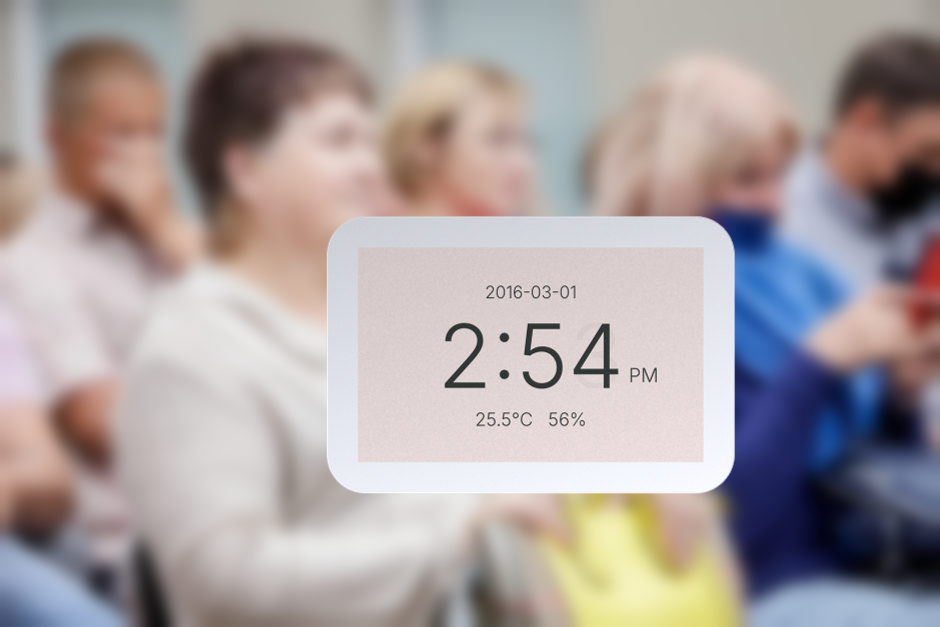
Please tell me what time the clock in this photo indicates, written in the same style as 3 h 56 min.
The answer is 2 h 54 min
